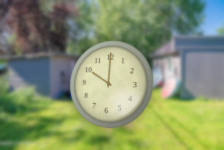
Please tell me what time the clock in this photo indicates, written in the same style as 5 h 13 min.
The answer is 10 h 00 min
